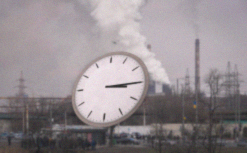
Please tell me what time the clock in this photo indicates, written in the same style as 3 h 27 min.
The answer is 3 h 15 min
